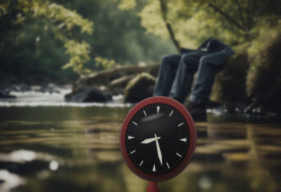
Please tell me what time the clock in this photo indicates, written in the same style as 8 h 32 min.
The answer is 8 h 27 min
